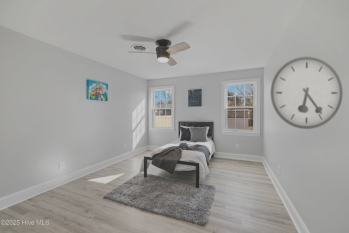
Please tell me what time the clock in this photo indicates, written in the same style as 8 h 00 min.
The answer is 6 h 24 min
